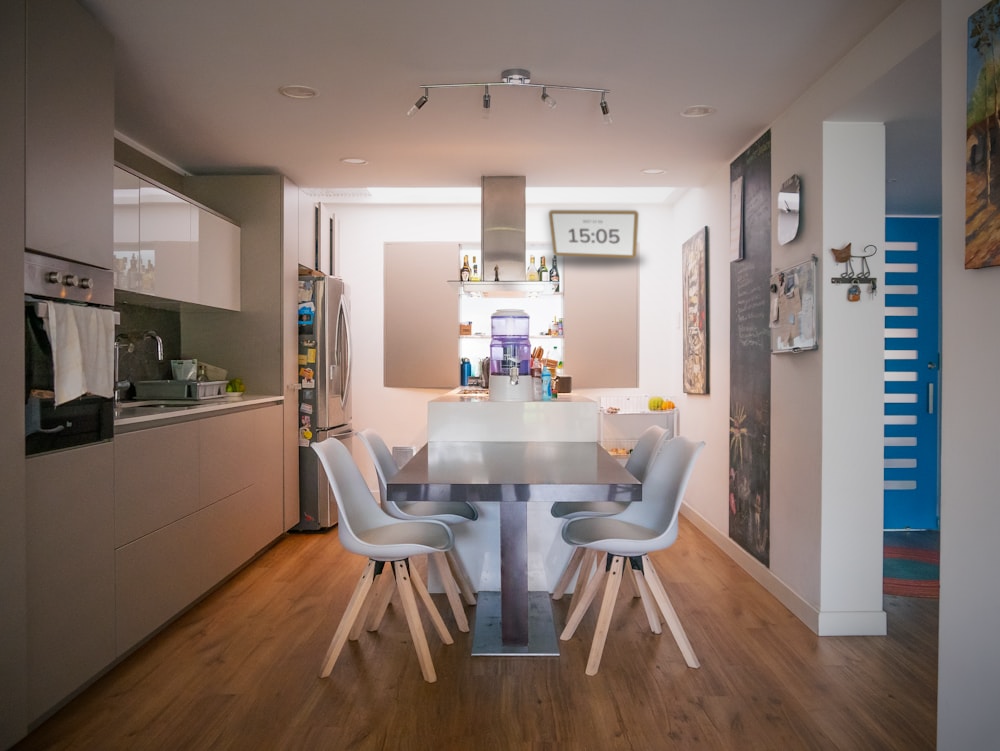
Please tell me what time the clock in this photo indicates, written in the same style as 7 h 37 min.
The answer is 15 h 05 min
